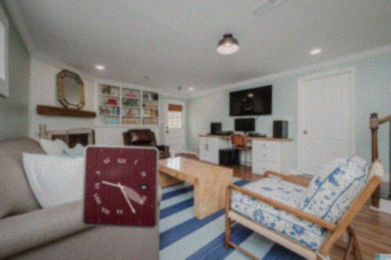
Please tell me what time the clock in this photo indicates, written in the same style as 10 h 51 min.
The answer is 9 h 25 min
